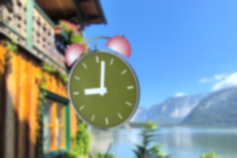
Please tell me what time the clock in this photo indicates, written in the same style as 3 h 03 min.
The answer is 9 h 02 min
